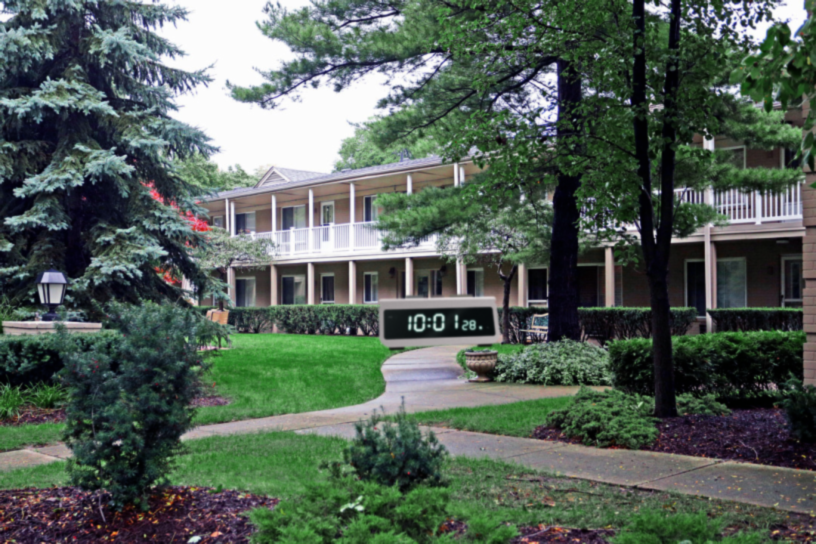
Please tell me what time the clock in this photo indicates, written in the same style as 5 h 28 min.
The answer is 10 h 01 min
